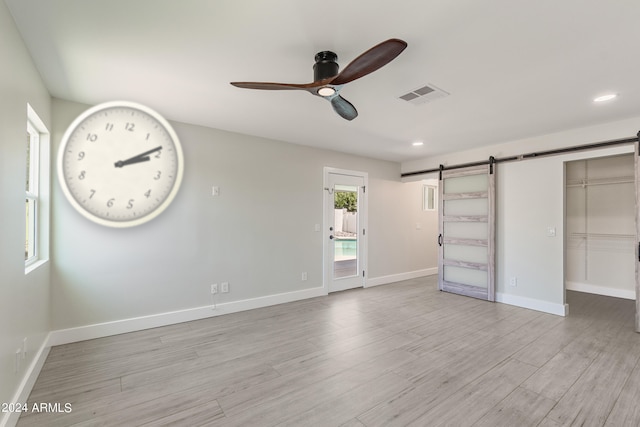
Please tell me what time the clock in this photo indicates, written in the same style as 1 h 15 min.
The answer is 2 h 09 min
